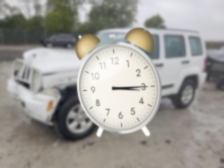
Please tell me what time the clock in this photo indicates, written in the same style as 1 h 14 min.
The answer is 3 h 15 min
